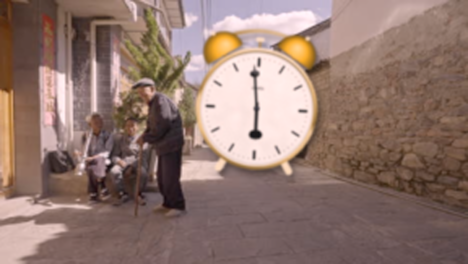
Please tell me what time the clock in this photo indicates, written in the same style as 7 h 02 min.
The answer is 5 h 59 min
